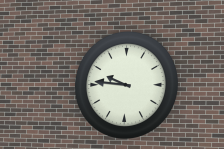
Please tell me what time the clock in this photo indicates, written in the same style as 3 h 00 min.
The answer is 9 h 46 min
